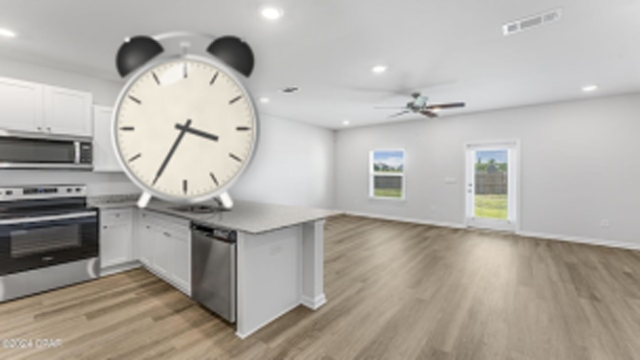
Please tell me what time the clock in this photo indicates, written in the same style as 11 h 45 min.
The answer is 3 h 35 min
